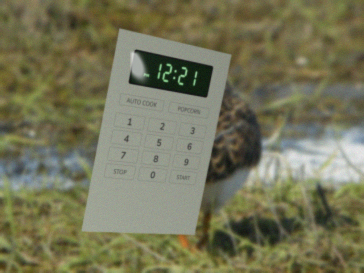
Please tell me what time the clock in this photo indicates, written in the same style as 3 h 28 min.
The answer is 12 h 21 min
